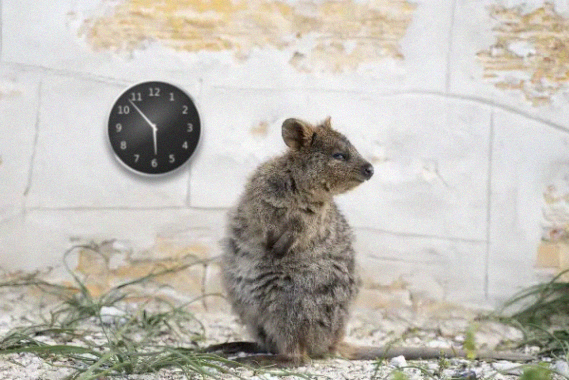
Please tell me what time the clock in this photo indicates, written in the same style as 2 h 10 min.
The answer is 5 h 53 min
